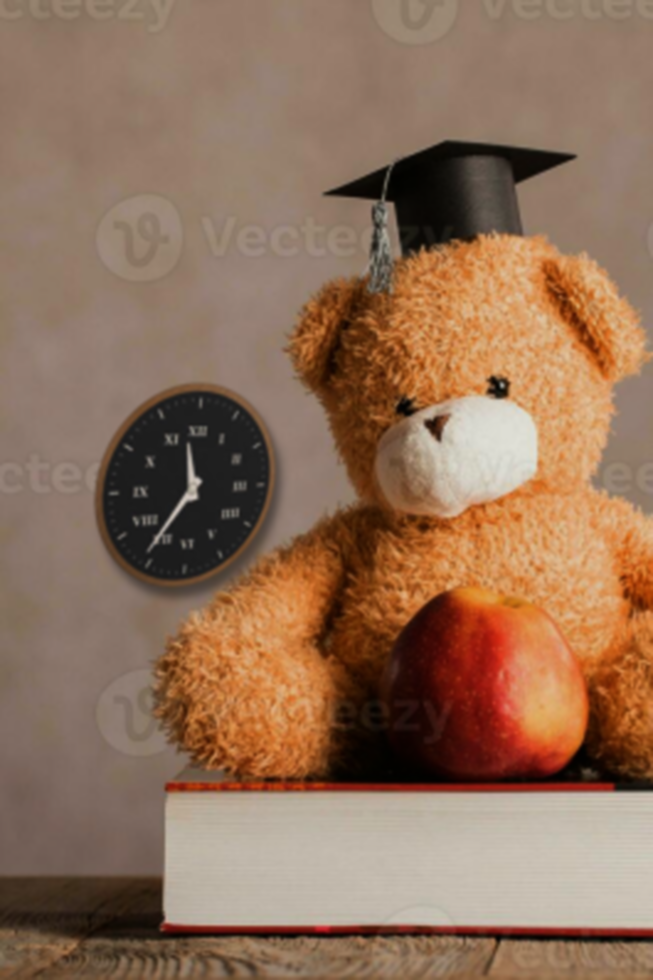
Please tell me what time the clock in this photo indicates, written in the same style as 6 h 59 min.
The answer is 11 h 36 min
